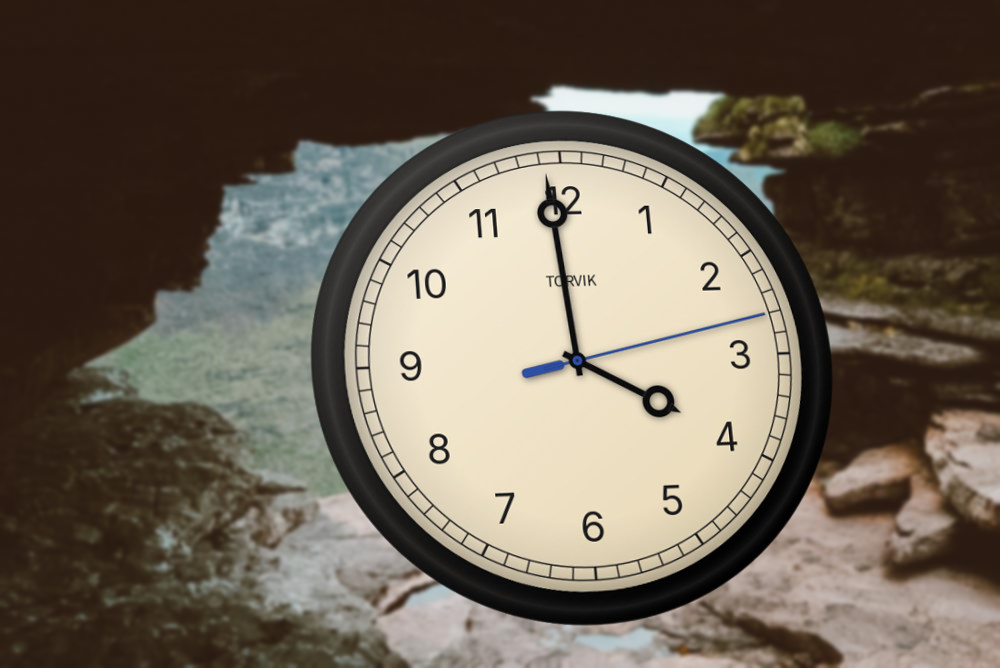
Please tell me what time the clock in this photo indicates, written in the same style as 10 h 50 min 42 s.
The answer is 3 h 59 min 13 s
